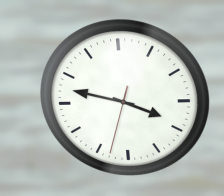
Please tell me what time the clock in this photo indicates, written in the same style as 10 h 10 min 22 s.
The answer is 3 h 47 min 33 s
